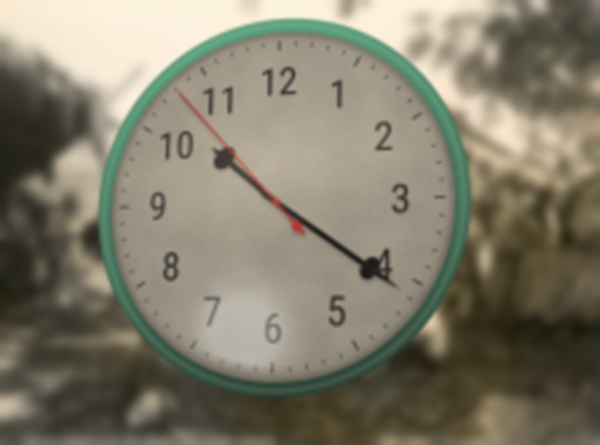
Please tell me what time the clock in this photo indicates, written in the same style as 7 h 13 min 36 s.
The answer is 10 h 20 min 53 s
